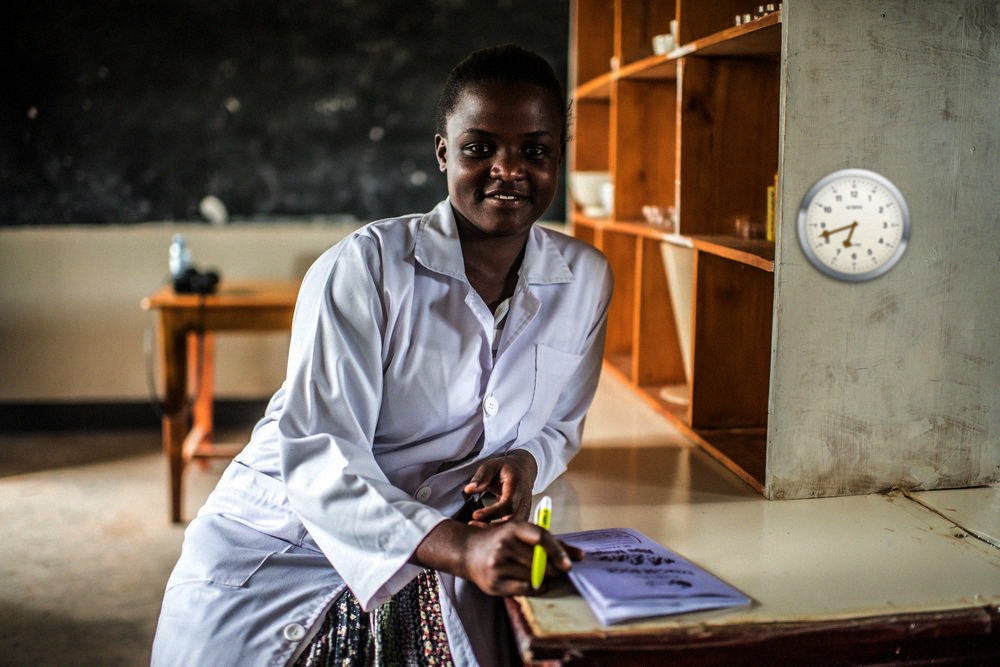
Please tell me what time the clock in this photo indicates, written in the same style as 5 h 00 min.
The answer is 6 h 42 min
